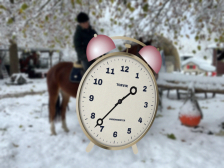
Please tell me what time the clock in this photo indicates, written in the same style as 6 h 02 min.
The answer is 1 h 37 min
